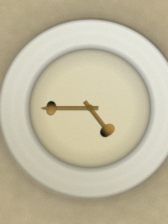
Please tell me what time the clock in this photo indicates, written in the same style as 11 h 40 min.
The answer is 4 h 45 min
